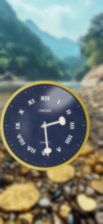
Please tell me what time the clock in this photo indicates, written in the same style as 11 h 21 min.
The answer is 2 h 29 min
